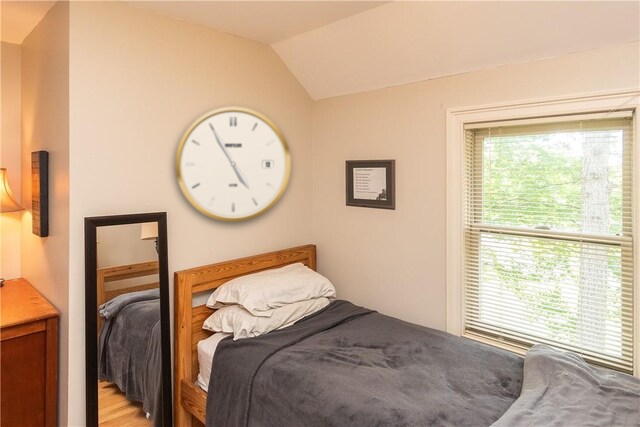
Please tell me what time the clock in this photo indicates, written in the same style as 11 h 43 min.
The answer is 4 h 55 min
